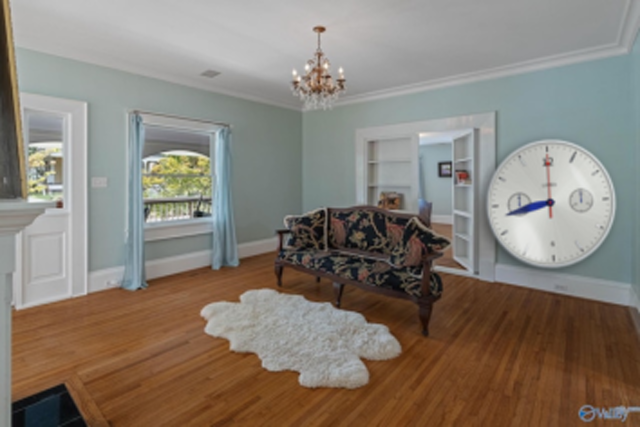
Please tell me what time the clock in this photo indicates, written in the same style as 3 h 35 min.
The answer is 8 h 43 min
